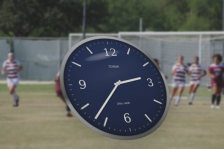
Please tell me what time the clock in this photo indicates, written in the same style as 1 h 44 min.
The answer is 2 h 37 min
